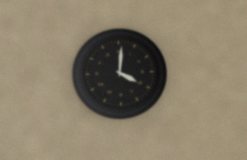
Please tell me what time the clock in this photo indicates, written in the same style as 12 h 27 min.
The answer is 4 h 01 min
